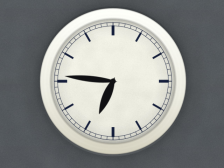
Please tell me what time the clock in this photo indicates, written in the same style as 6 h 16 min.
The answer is 6 h 46 min
